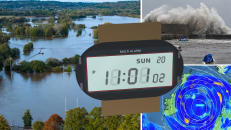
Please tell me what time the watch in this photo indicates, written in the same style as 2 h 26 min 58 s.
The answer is 11 h 01 min 02 s
